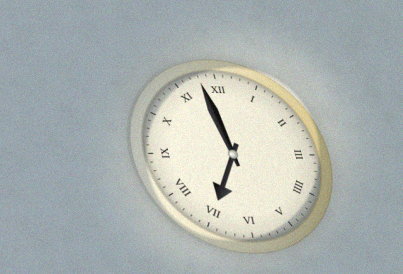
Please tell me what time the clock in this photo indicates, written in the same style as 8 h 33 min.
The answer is 6 h 58 min
